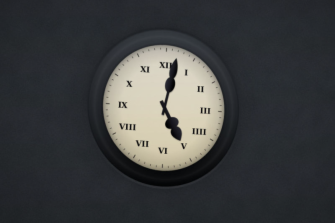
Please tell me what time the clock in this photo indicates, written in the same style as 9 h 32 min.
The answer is 5 h 02 min
